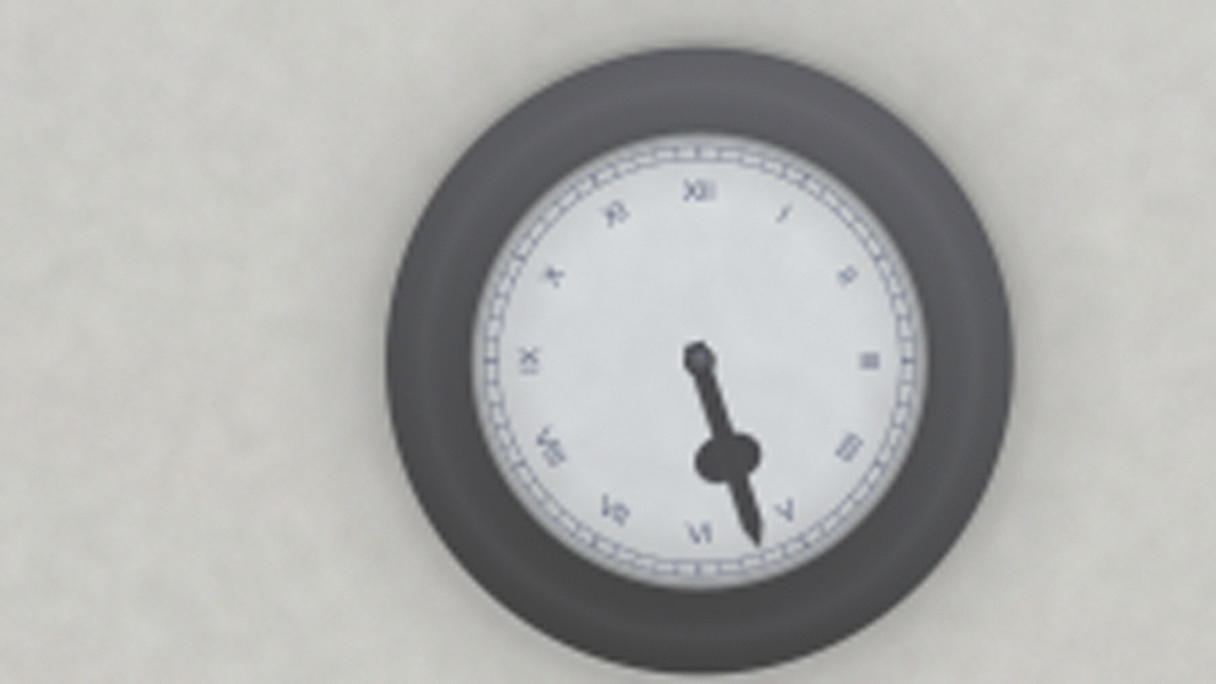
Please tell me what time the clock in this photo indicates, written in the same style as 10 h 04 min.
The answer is 5 h 27 min
